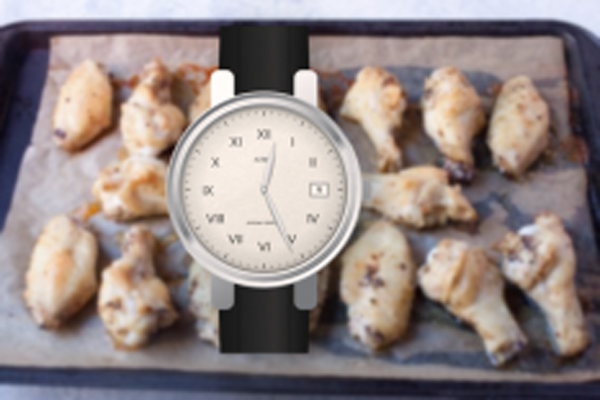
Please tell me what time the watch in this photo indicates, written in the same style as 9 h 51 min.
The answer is 12 h 26 min
